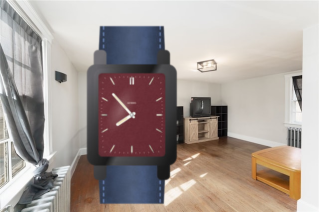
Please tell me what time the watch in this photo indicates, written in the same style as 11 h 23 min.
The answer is 7 h 53 min
